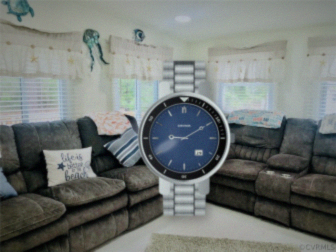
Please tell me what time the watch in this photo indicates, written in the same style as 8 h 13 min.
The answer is 9 h 10 min
